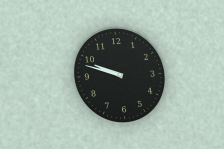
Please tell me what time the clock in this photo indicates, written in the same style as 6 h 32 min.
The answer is 9 h 48 min
